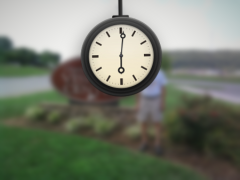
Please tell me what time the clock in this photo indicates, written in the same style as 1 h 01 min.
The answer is 6 h 01 min
